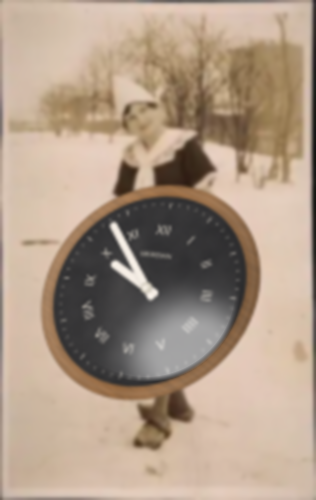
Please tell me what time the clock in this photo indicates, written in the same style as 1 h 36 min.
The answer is 9 h 53 min
